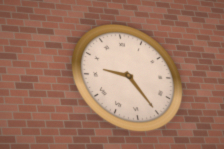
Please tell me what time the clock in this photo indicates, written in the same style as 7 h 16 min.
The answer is 9 h 25 min
